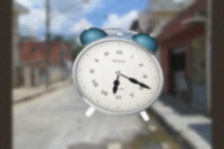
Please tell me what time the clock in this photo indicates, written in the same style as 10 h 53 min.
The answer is 6 h 19 min
